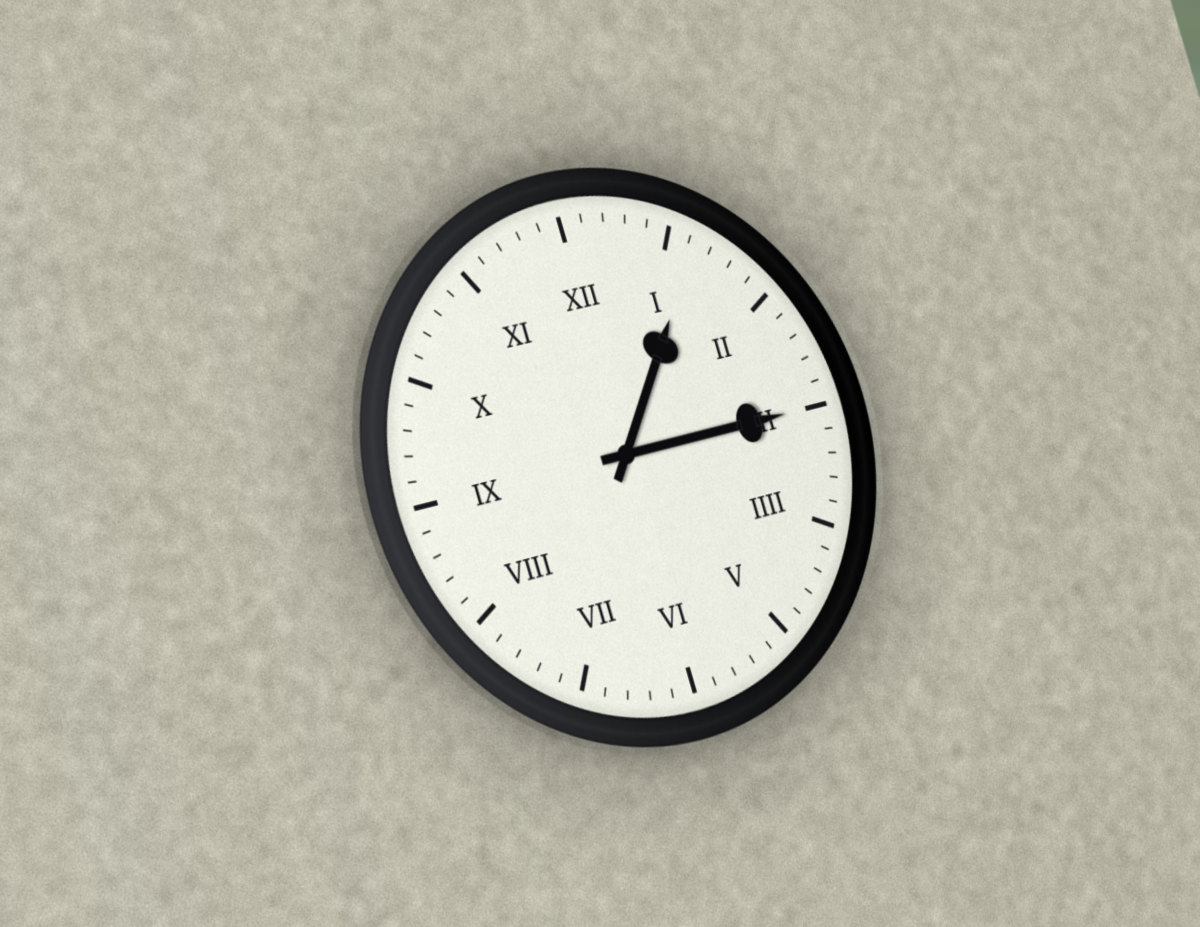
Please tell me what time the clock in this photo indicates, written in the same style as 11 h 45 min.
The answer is 1 h 15 min
